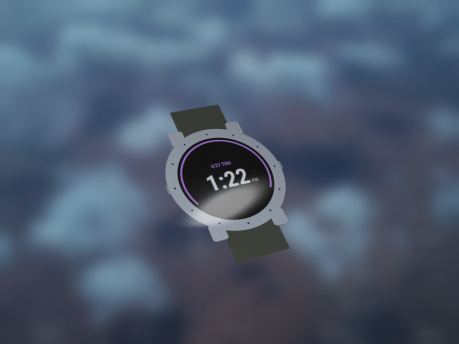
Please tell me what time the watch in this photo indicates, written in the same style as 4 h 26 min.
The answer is 1 h 22 min
